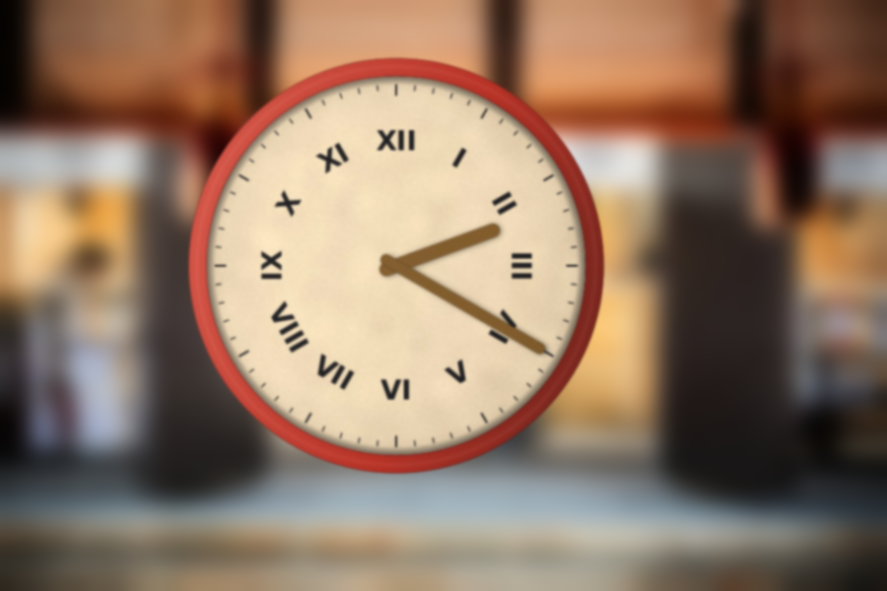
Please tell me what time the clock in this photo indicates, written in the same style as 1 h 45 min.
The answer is 2 h 20 min
